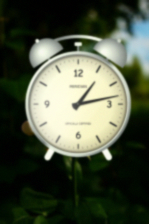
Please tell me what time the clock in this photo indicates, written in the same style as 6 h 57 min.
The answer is 1 h 13 min
